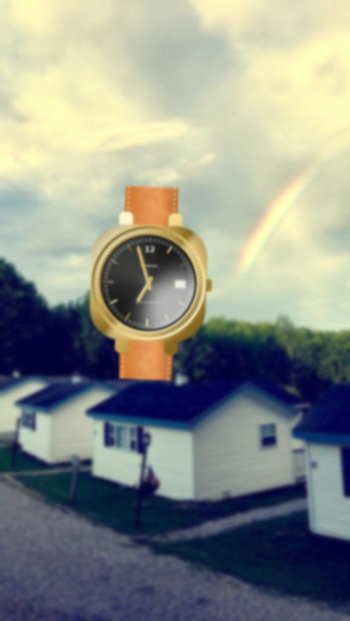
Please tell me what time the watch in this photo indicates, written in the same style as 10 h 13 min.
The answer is 6 h 57 min
